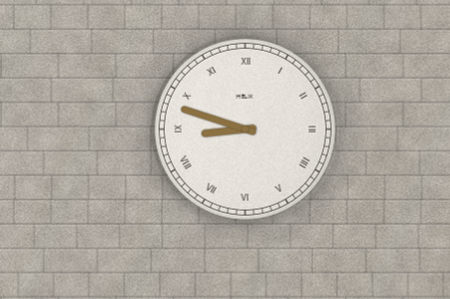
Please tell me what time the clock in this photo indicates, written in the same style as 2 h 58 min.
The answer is 8 h 48 min
